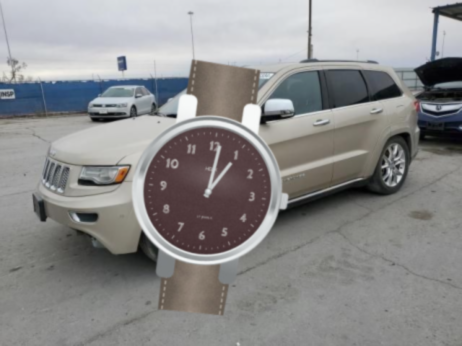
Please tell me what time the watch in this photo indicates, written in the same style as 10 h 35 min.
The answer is 1 h 01 min
